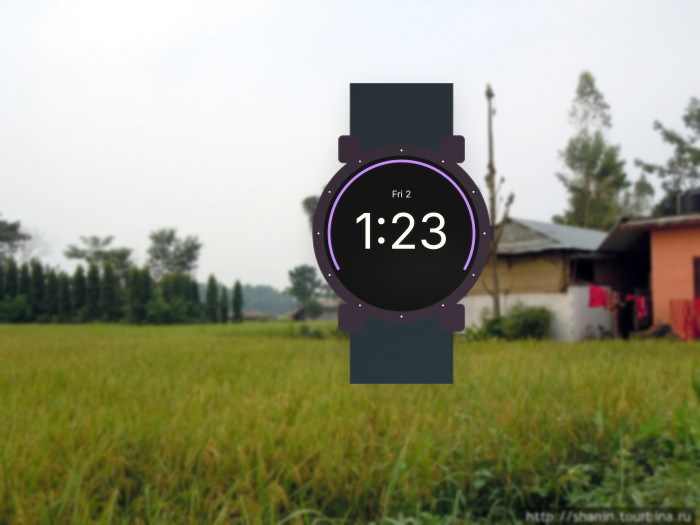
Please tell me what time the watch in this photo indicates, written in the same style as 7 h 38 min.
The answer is 1 h 23 min
